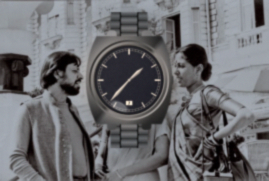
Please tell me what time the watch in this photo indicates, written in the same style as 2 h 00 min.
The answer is 1 h 37 min
